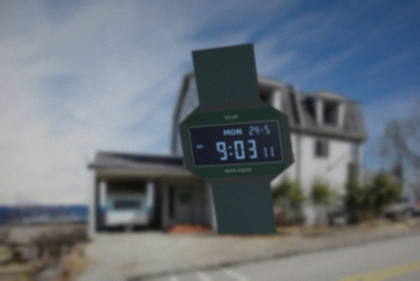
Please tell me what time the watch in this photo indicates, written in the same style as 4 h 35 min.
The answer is 9 h 03 min
